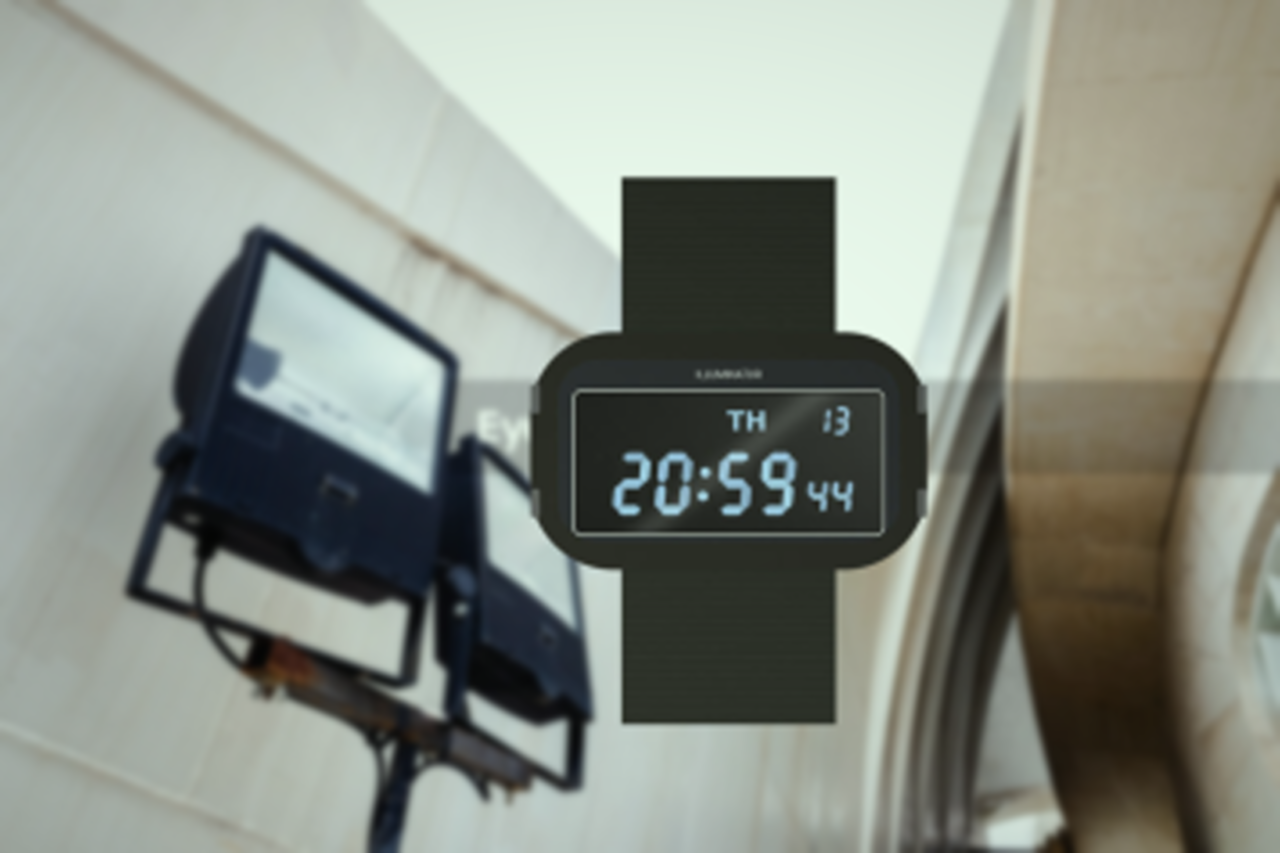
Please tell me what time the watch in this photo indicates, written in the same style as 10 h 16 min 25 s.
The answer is 20 h 59 min 44 s
